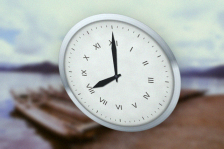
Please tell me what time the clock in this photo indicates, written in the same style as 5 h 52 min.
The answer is 8 h 00 min
